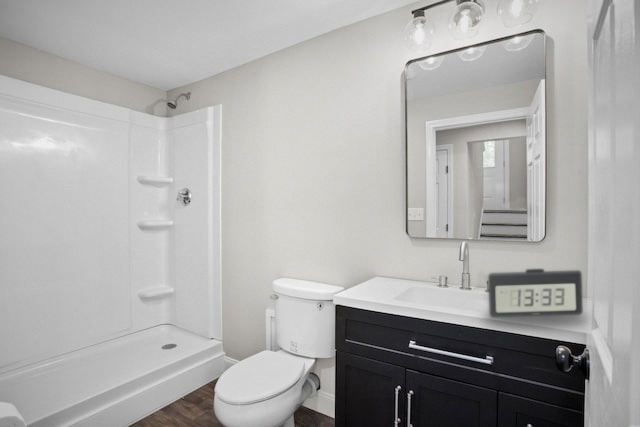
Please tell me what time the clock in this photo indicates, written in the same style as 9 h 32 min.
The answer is 13 h 33 min
